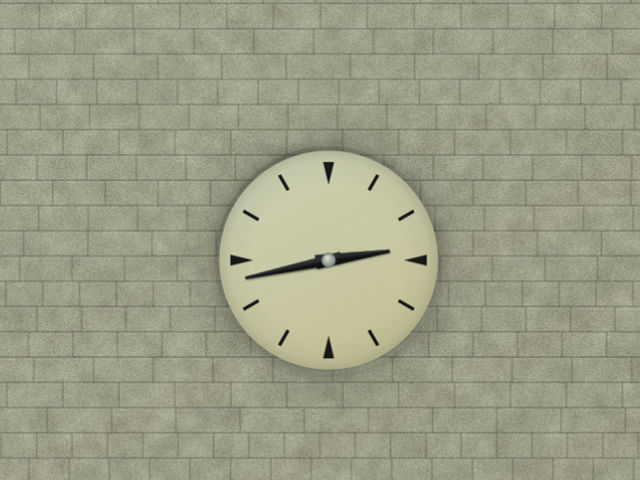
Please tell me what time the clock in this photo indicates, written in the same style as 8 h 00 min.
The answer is 2 h 43 min
